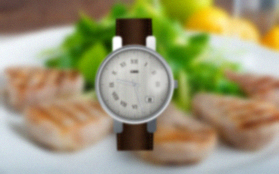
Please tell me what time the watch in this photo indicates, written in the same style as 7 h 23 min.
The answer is 9 h 27 min
